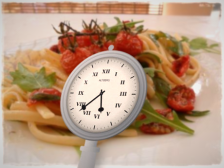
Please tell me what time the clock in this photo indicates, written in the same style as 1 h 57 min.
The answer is 5 h 38 min
